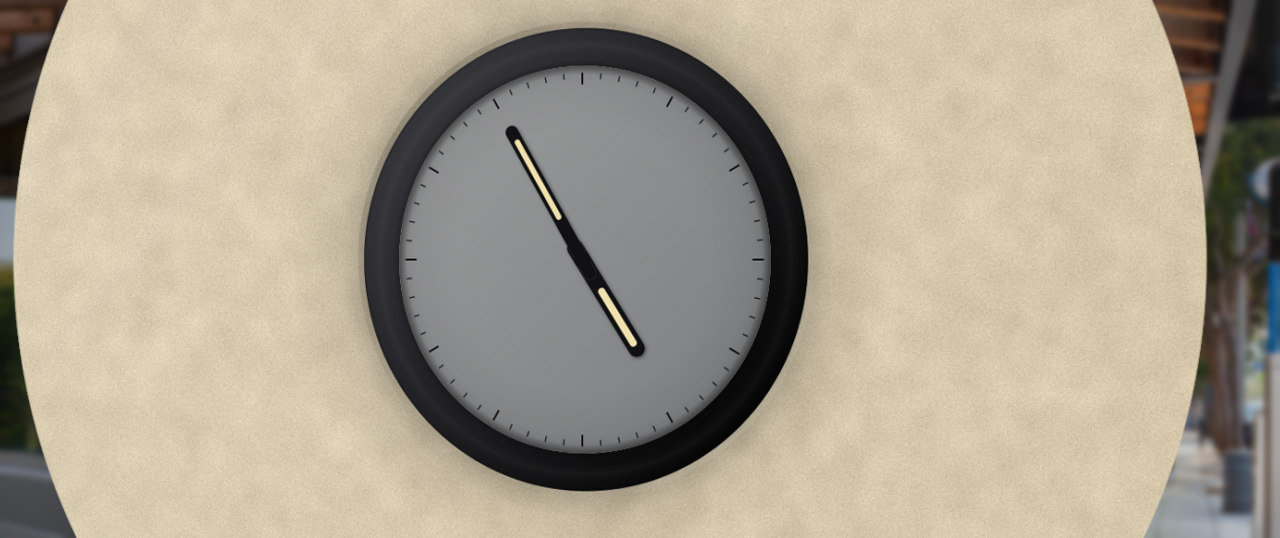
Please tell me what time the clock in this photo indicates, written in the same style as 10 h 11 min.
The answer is 4 h 55 min
